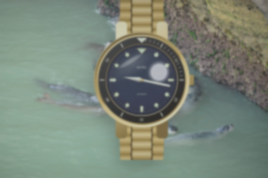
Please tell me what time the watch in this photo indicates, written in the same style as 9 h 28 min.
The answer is 9 h 17 min
